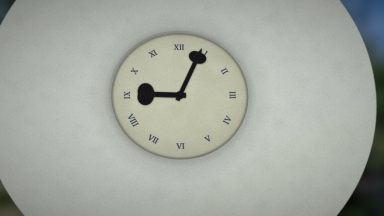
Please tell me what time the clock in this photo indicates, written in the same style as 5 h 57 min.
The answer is 9 h 04 min
